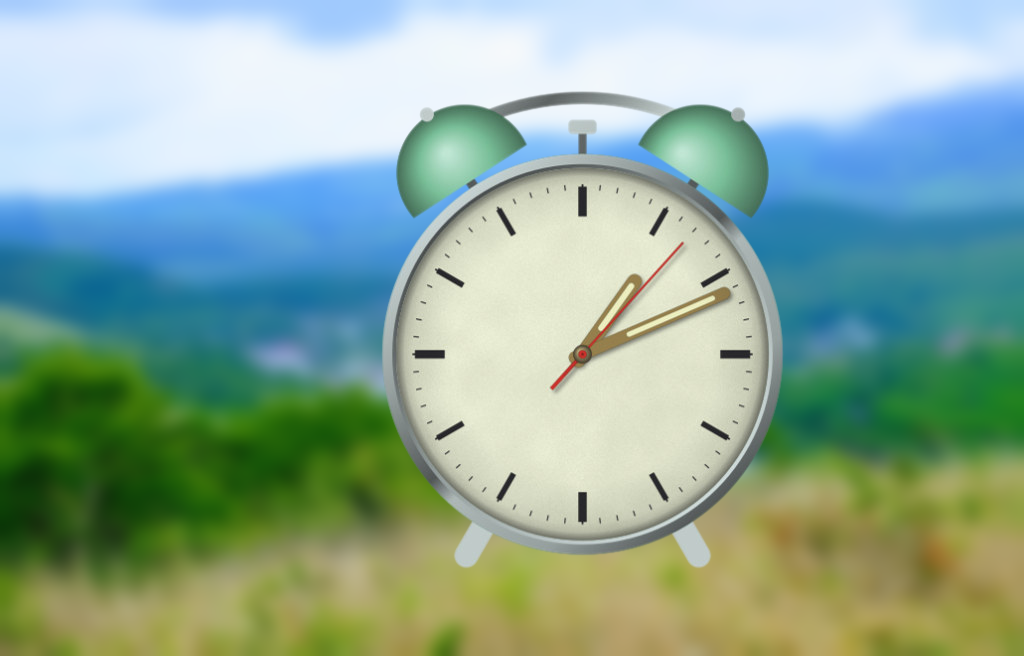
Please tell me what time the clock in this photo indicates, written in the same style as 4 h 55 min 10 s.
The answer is 1 h 11 min 07 s
